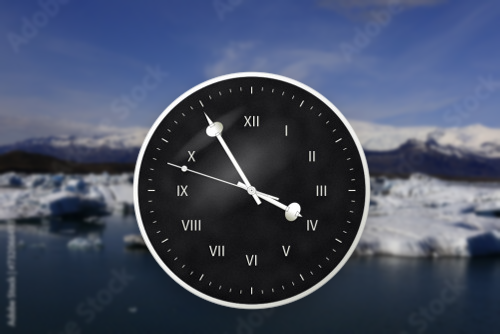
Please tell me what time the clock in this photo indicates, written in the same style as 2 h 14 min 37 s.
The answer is 3 h 54 min 48 s
